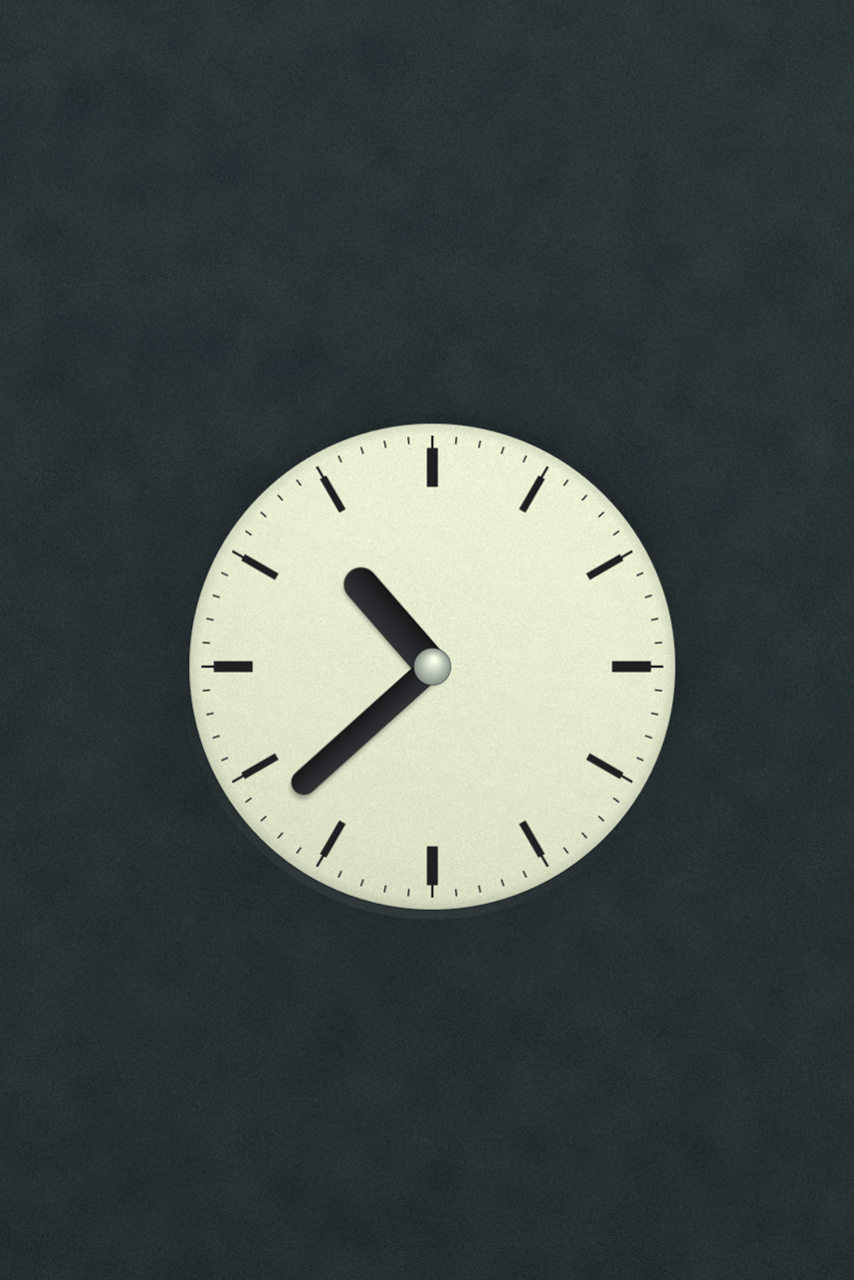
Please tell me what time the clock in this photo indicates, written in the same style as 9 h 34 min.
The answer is 10 h 38 min
